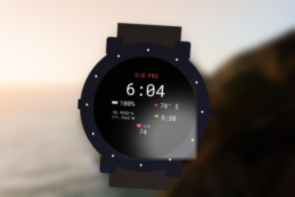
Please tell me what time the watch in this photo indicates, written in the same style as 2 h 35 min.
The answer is 6 h 04 min
